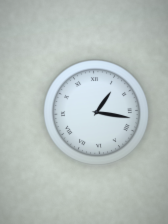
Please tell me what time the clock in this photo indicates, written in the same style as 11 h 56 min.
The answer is 1 h 17 min
